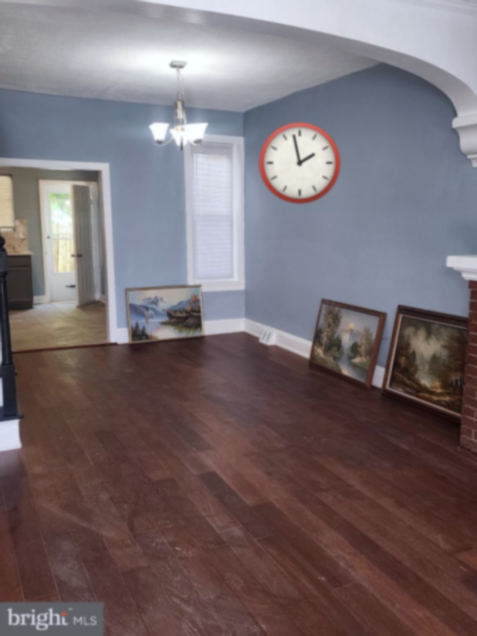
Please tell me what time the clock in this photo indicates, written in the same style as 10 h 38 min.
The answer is 1 h 58 min
